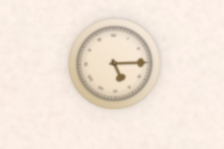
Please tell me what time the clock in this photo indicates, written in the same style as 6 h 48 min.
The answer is 5 h 15 min
